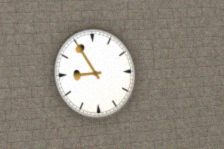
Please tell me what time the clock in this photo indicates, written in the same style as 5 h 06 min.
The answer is 8 h 55 min
